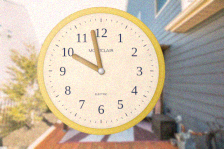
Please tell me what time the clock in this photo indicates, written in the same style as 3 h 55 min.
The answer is 9 h 58 min
